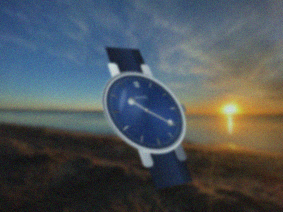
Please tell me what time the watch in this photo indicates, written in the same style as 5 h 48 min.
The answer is 10 h 21 min
